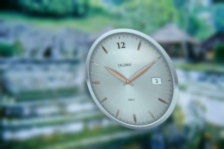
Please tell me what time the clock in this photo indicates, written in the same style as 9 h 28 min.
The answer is 10 h 10 min
